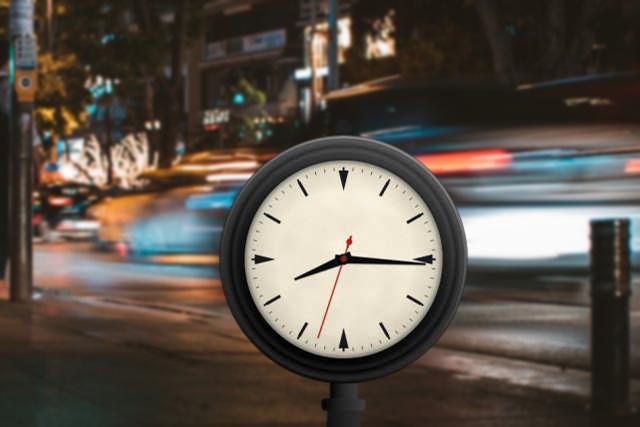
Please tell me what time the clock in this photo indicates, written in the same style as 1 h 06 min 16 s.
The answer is 8 h 15 min 33 s
